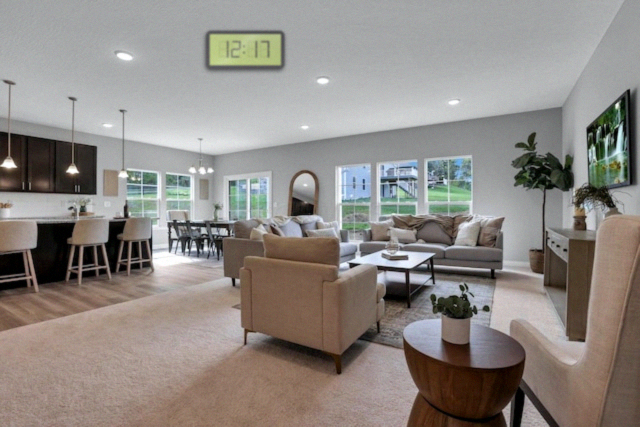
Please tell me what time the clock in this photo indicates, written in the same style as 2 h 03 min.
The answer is 12 h 17 min
